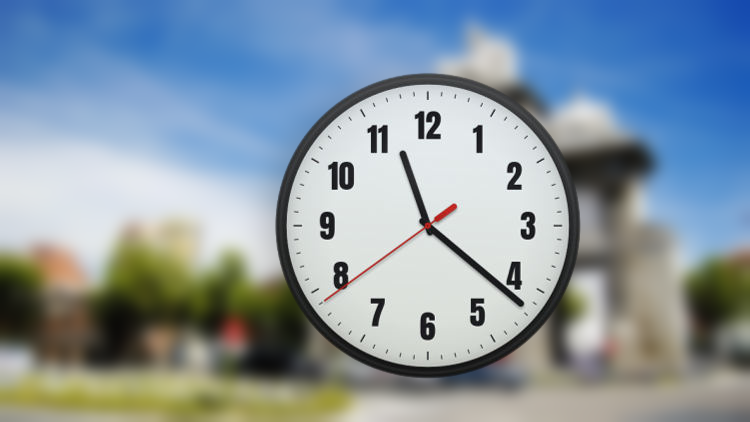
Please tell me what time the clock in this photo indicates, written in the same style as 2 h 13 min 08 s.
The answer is 11 h 21 min 39 s
